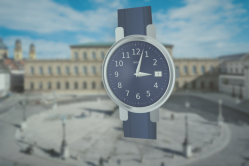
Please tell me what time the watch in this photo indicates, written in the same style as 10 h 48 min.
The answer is 3 h 03 min
